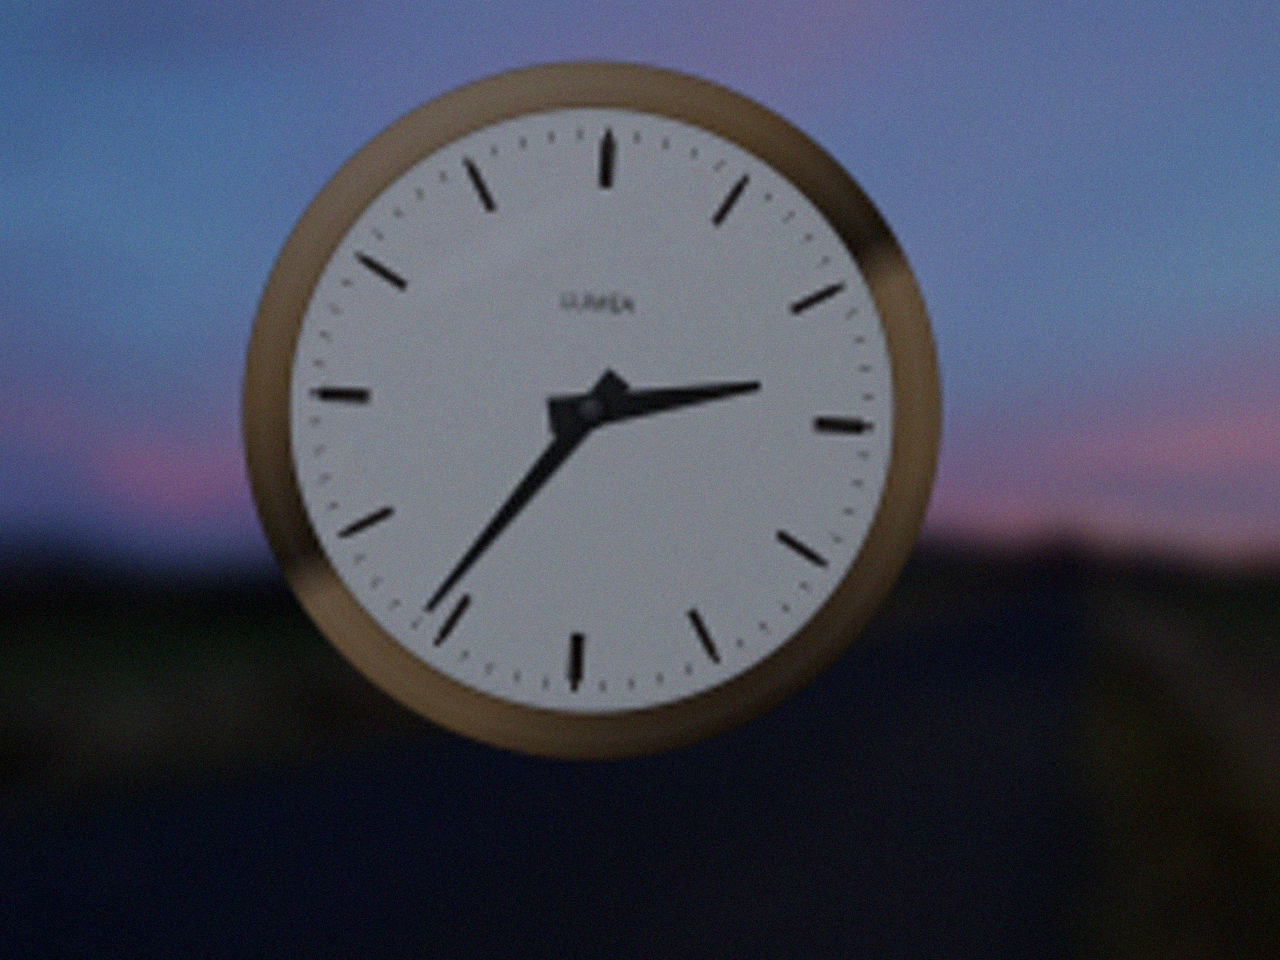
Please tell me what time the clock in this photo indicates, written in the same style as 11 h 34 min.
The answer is 2 h 36 min
